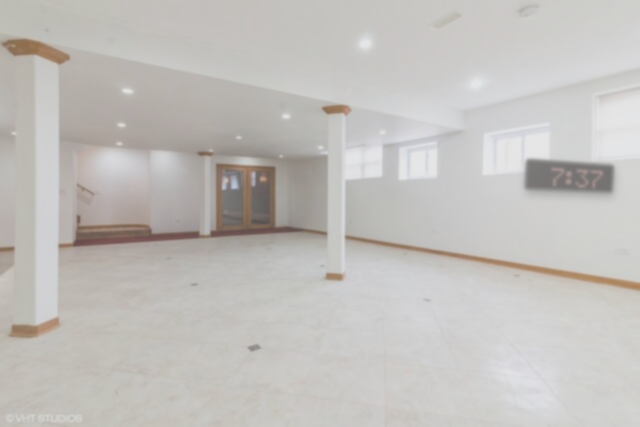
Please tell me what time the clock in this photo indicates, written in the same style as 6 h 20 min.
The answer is 7 h 37 min
